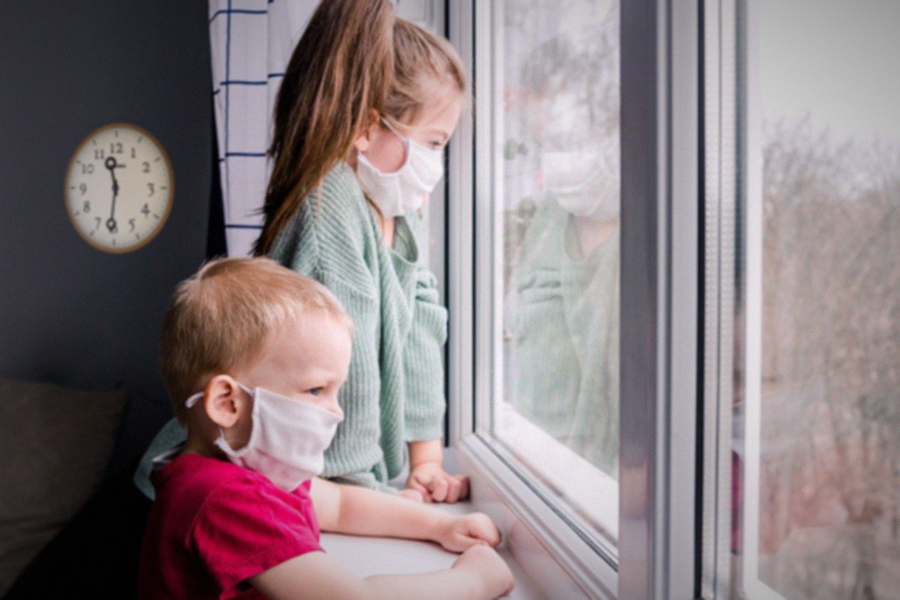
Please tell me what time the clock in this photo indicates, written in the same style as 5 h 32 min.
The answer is 11 h 31 min
